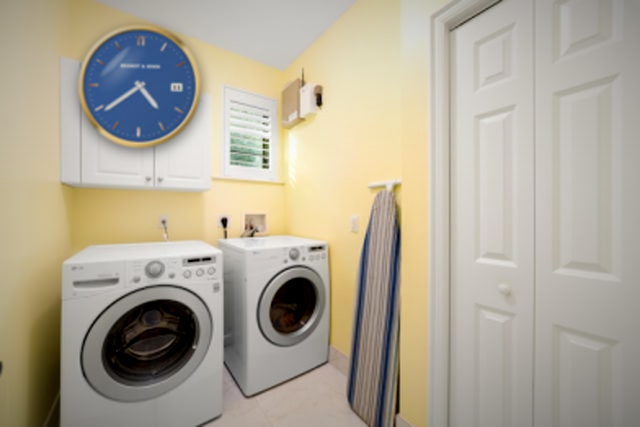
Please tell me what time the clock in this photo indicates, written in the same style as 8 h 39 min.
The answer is 4 h 39 min
